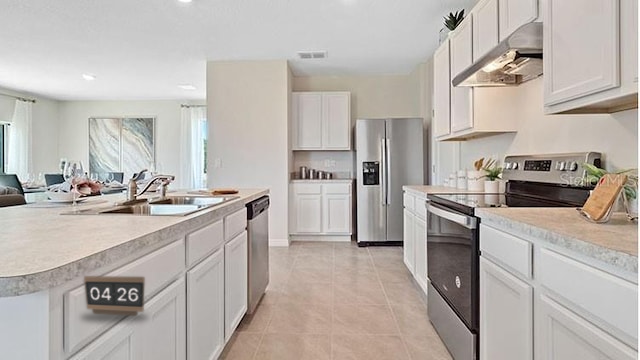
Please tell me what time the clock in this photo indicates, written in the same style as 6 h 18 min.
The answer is 4 h 26 min
